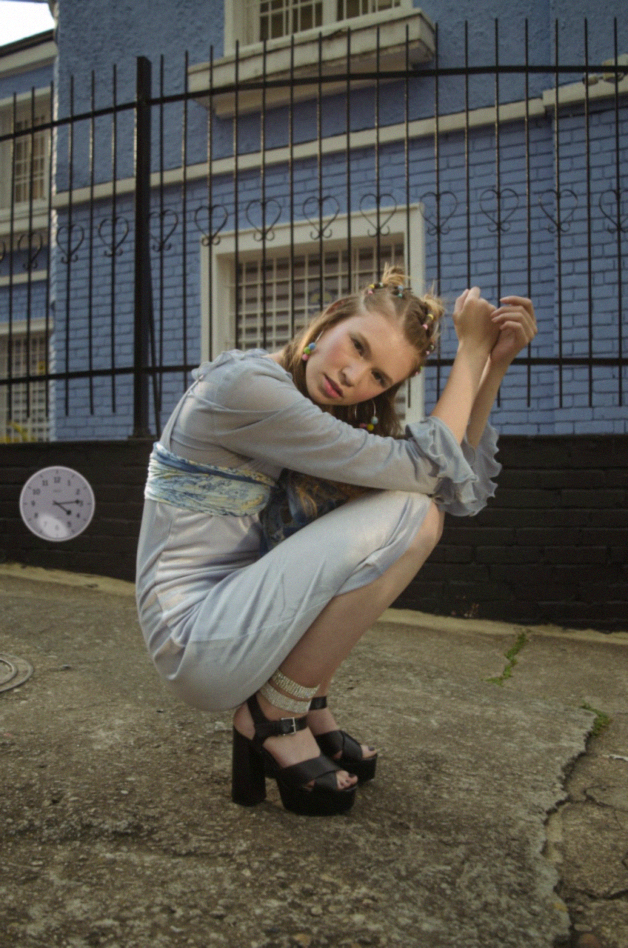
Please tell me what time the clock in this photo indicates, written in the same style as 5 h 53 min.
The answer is 4 h 14 min
